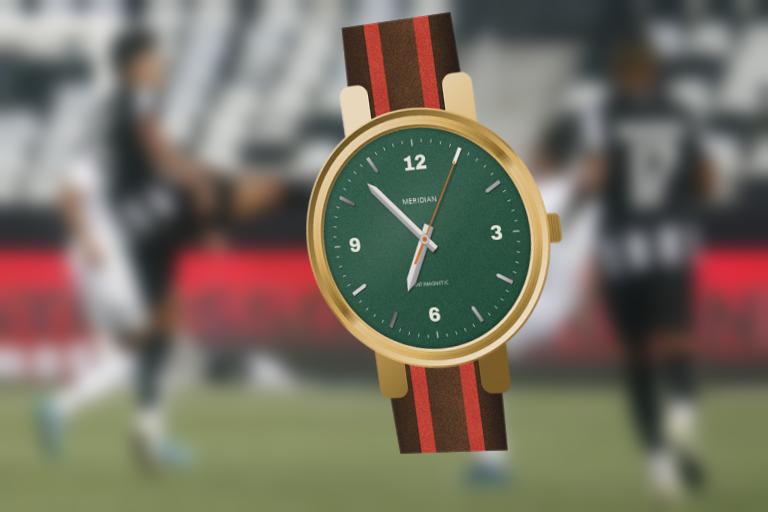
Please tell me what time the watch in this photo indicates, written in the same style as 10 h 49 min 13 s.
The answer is 6 h 53 min 05 s
